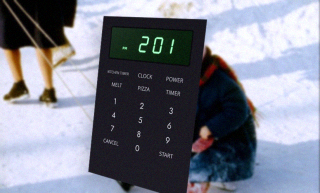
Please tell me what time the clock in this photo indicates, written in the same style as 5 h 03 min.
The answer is 2 h 01 min
